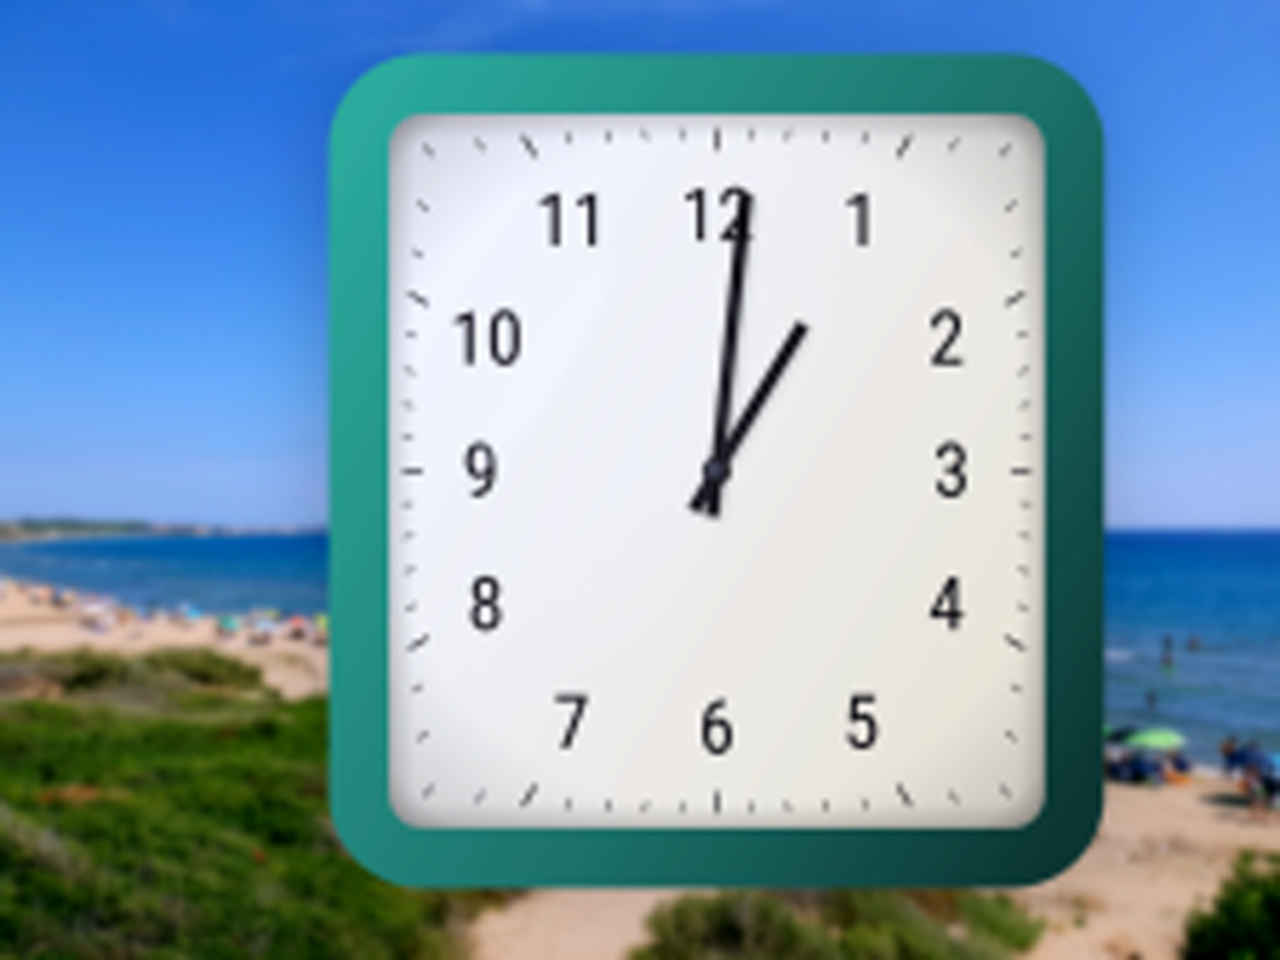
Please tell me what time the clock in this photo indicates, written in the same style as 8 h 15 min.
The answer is 1 h 01 min
